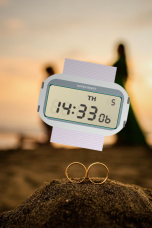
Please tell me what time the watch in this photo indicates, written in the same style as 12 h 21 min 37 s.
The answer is 14 h 33 min 06 s
